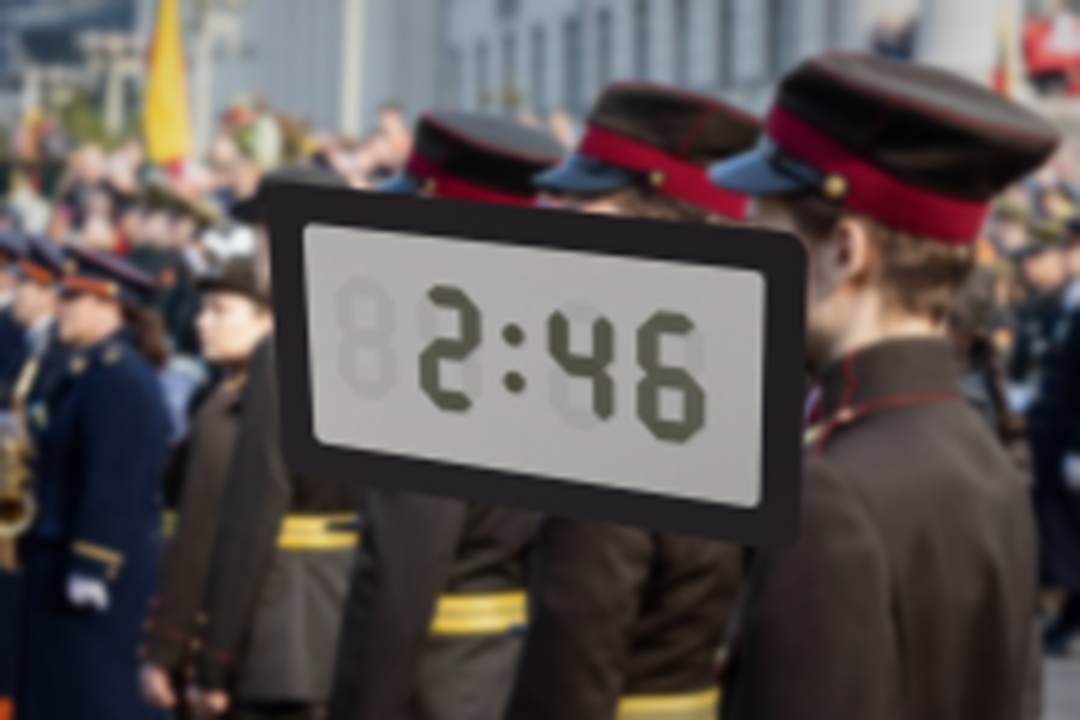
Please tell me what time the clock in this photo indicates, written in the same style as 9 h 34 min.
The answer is 2 h 46 min
